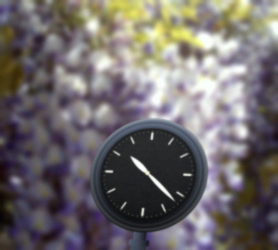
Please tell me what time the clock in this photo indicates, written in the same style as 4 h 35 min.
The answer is 10 h 22 min
